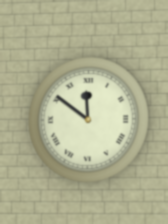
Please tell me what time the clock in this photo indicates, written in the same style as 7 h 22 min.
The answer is 11 h 51 min
